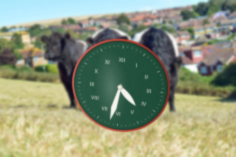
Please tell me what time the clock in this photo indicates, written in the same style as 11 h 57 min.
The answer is 4 h 32 min
